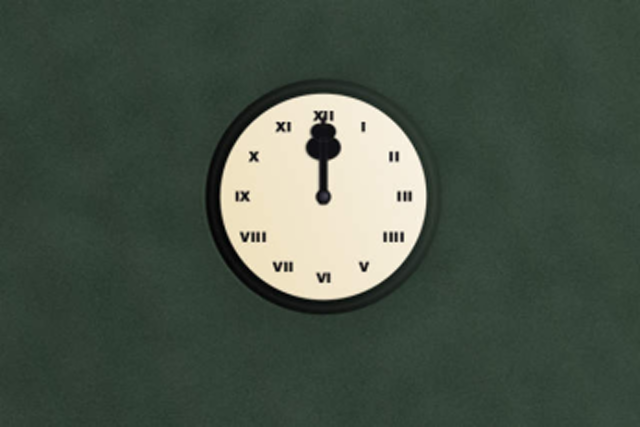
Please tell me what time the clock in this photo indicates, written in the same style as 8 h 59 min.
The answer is 12 h 00 min
